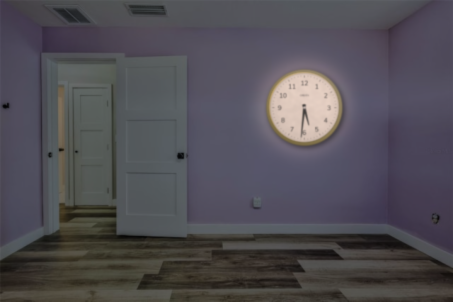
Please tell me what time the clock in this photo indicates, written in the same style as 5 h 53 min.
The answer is 5 h 31 min
